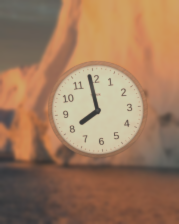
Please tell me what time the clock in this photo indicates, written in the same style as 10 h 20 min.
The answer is 7 h 59 min
